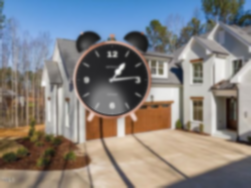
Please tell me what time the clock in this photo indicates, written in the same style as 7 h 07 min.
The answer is 1 h 14 min
